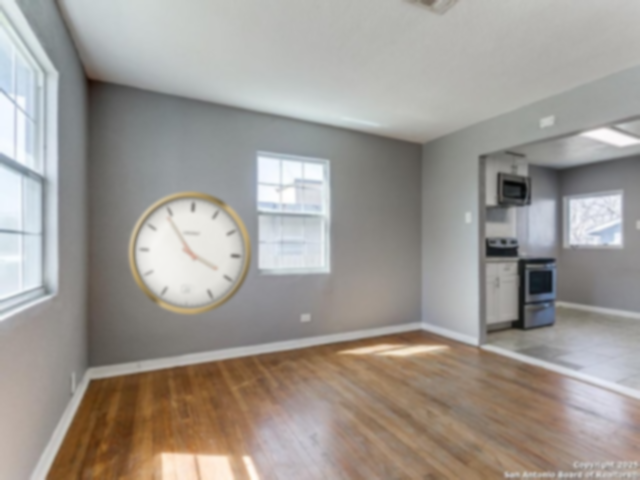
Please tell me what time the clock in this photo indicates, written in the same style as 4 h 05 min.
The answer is 3 h 54 min
